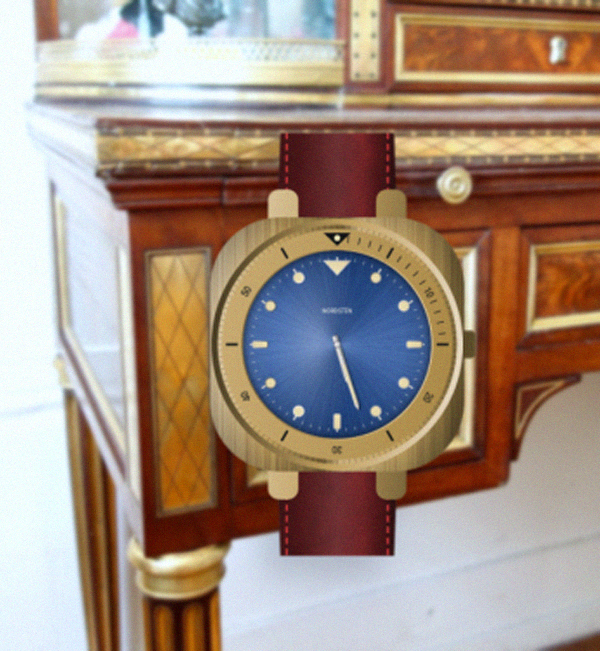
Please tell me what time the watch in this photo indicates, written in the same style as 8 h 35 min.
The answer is 5 h 27 min
